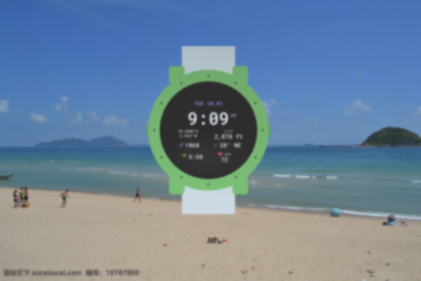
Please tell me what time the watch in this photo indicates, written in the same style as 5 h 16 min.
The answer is 9 h 09 min
